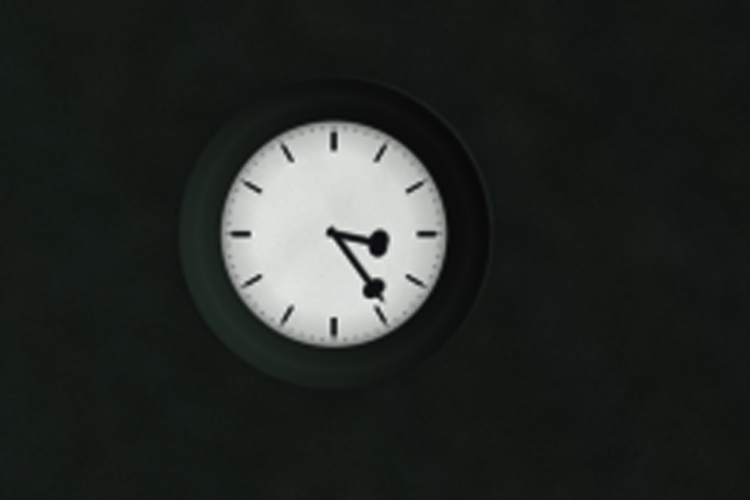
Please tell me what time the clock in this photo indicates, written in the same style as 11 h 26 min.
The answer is 3 h 24 min
